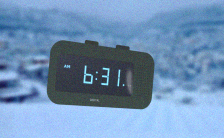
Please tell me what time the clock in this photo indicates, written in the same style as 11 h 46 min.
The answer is 6 h 31 min
